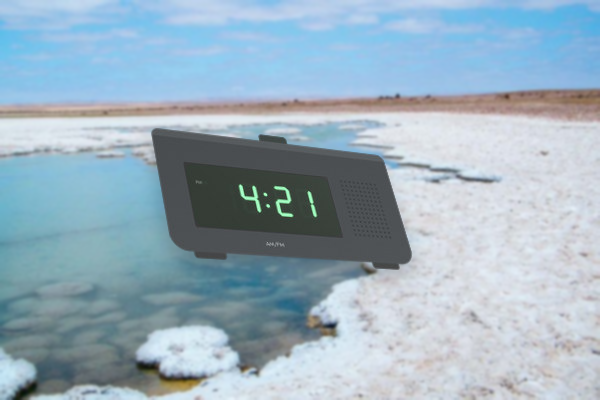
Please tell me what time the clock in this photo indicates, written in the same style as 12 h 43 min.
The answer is 4 h 21 min
